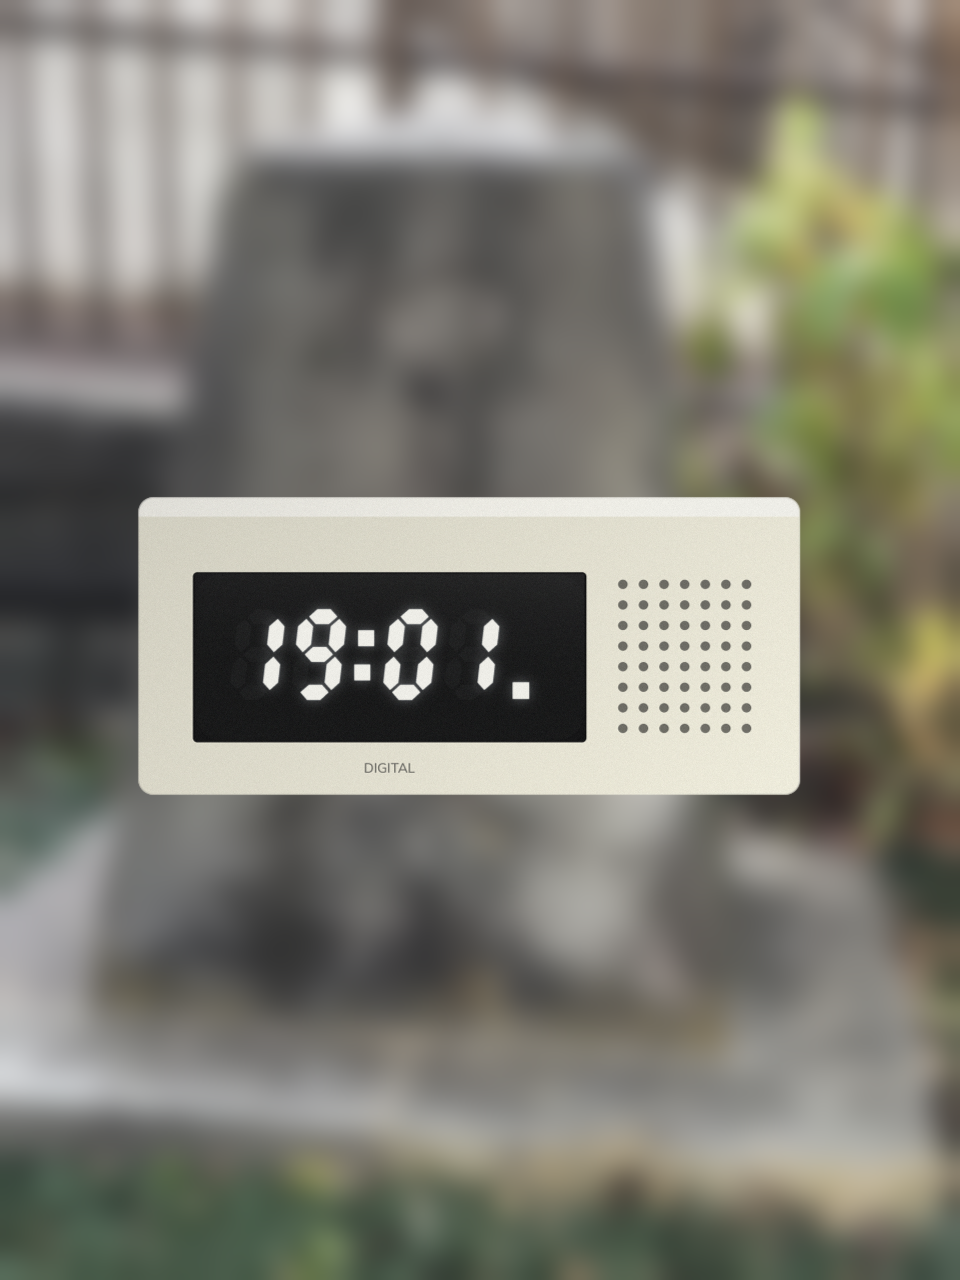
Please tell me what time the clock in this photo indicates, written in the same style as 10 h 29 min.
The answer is 19 h 01 min
